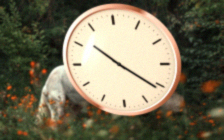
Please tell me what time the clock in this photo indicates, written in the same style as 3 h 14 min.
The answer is 10 h 21 min
